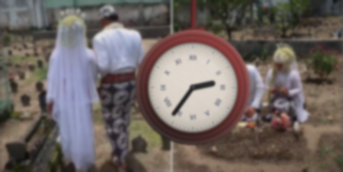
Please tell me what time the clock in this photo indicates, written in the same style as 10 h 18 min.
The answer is 2 h 36 min
